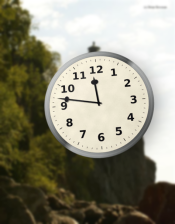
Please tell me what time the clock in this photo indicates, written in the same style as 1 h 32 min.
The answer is 11 h 47 min
